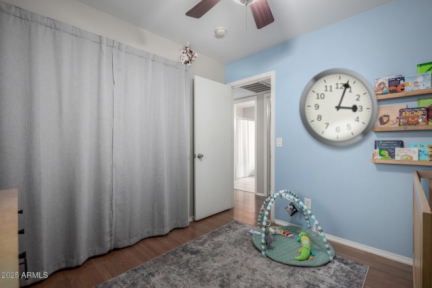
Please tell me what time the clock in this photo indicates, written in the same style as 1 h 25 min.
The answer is 3 h 03 min
